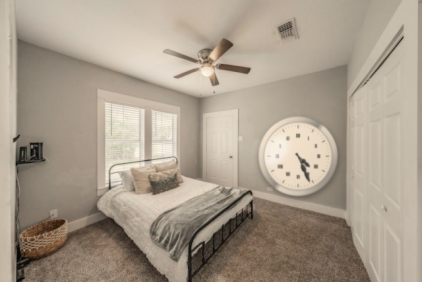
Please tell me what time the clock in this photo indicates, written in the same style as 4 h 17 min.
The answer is 4 h 26 min
